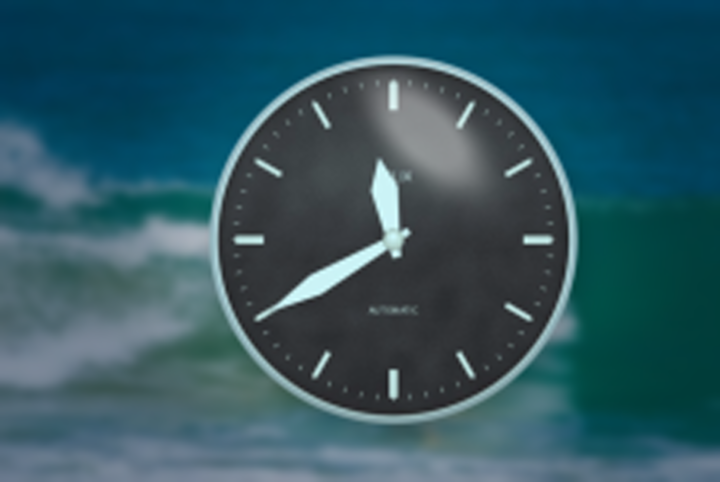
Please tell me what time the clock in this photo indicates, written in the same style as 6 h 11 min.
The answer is 11 h 40 min
